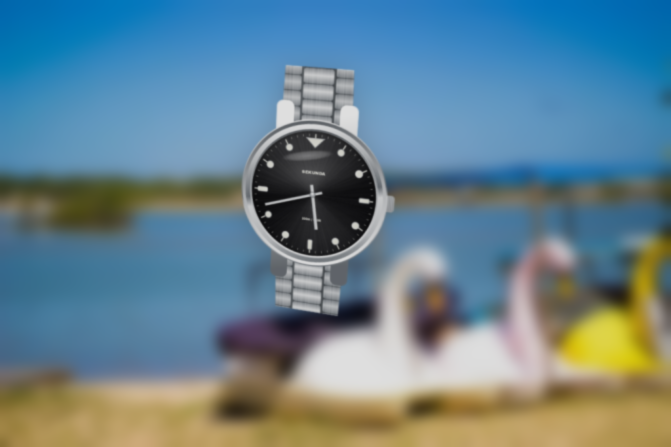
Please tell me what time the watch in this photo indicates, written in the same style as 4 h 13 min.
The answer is 5 h 42 min
